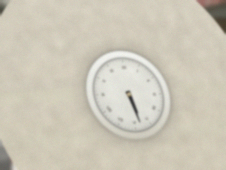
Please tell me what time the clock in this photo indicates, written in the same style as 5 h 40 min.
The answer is 5 h 28 min
